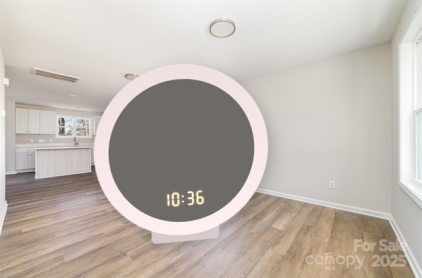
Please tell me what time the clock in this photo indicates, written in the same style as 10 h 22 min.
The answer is 10 h 36 min
